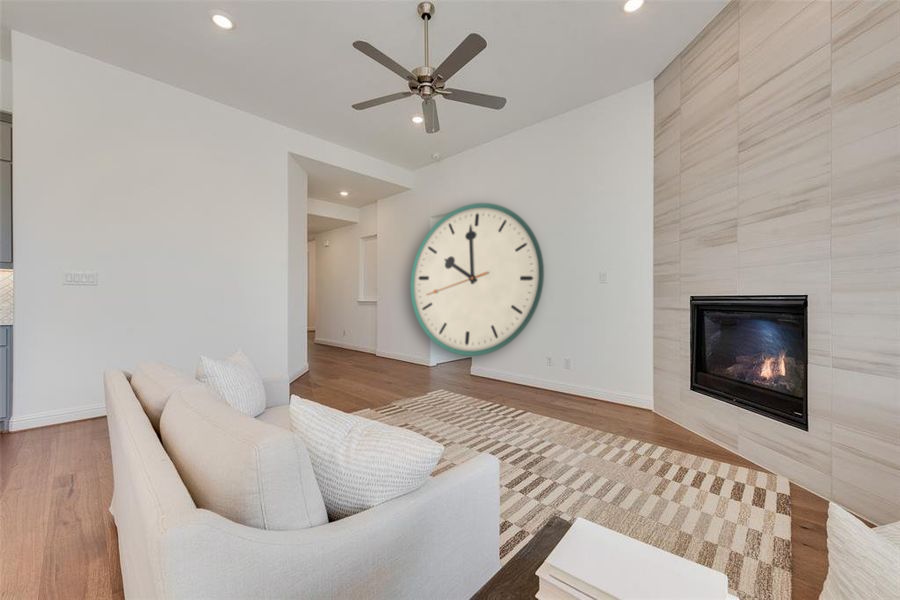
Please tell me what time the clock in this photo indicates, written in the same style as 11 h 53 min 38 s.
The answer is 9 h 58 min 42 s
